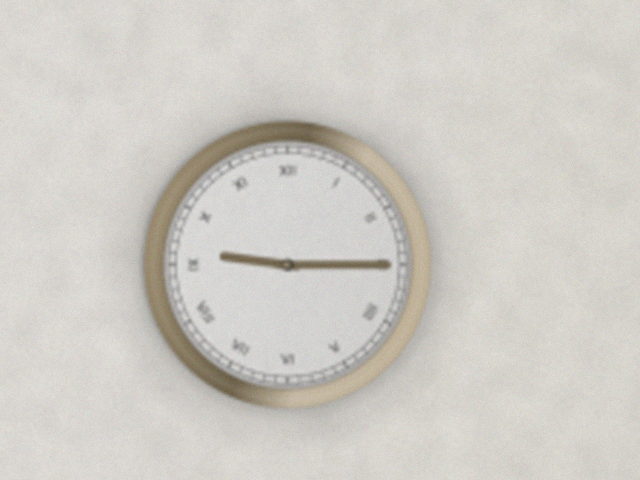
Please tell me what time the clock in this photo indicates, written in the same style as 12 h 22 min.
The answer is 9 h 15 min
